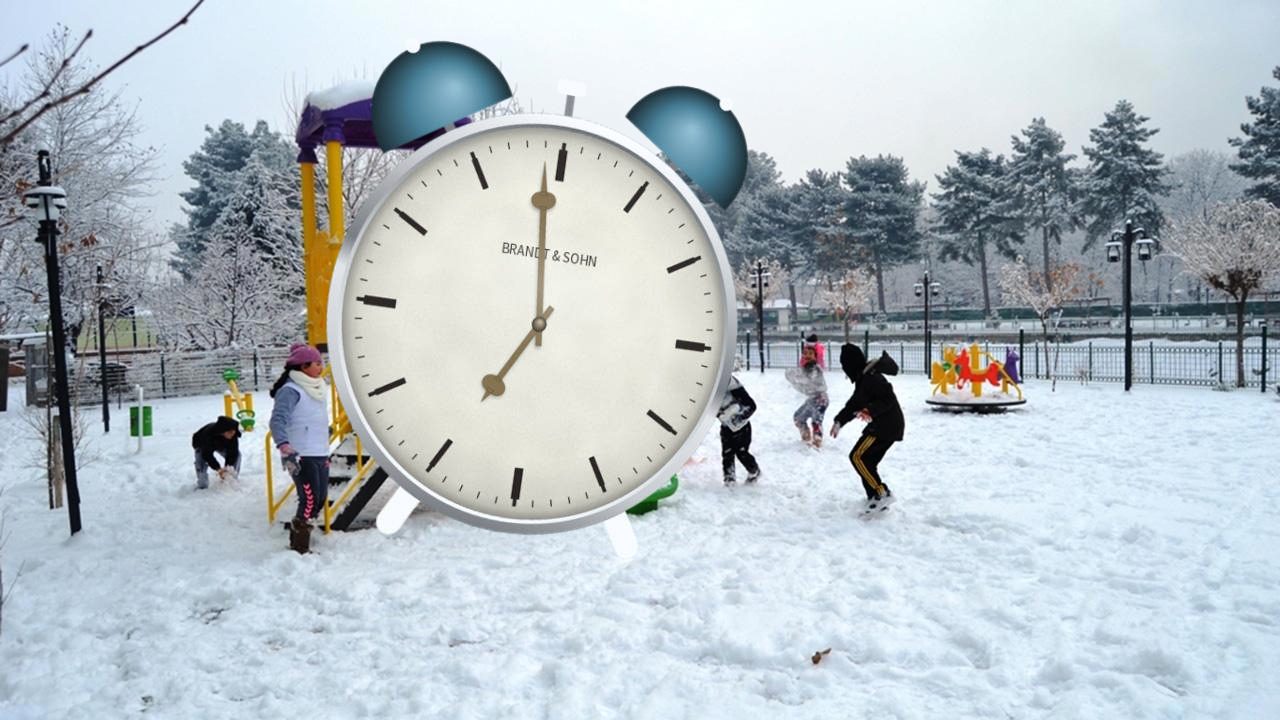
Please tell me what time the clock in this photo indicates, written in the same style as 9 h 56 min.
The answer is 6 h 59 min
